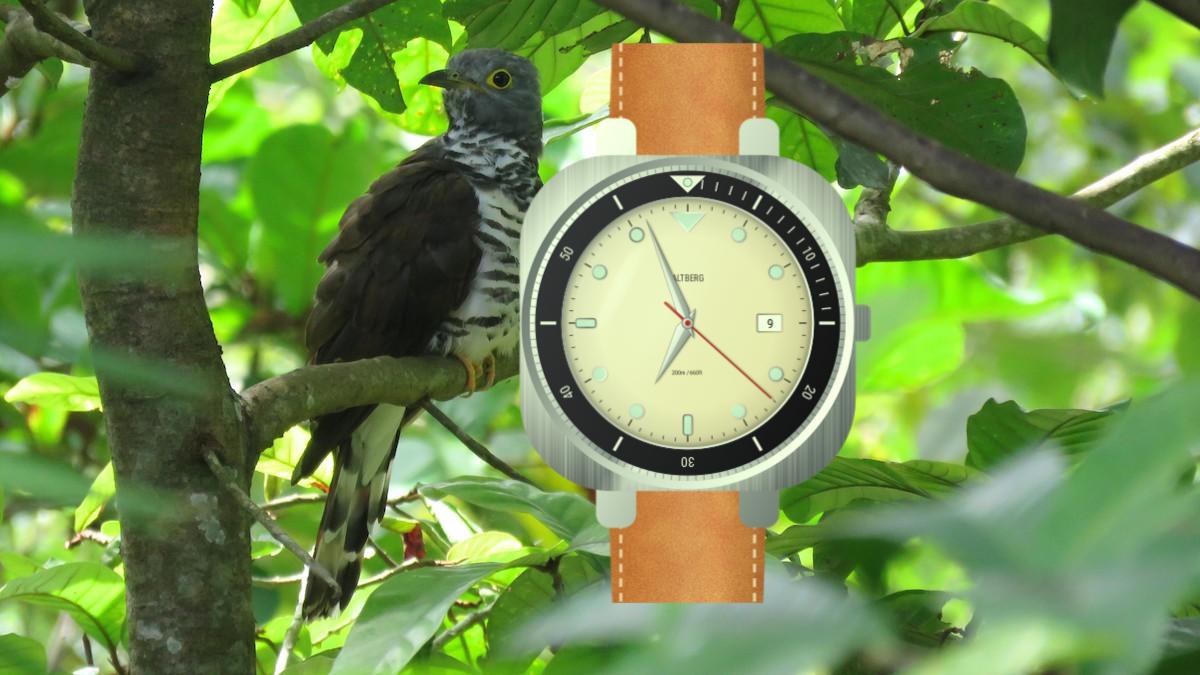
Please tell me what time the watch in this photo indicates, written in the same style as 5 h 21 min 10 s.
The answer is 6 h 56 min 22 s
